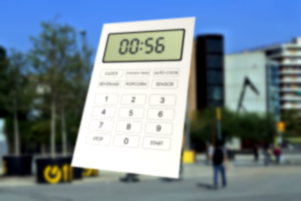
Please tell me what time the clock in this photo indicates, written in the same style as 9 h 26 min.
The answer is 0 h 56 min
